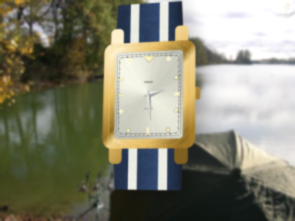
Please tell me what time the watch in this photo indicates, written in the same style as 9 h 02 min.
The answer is 2 h 29 min
